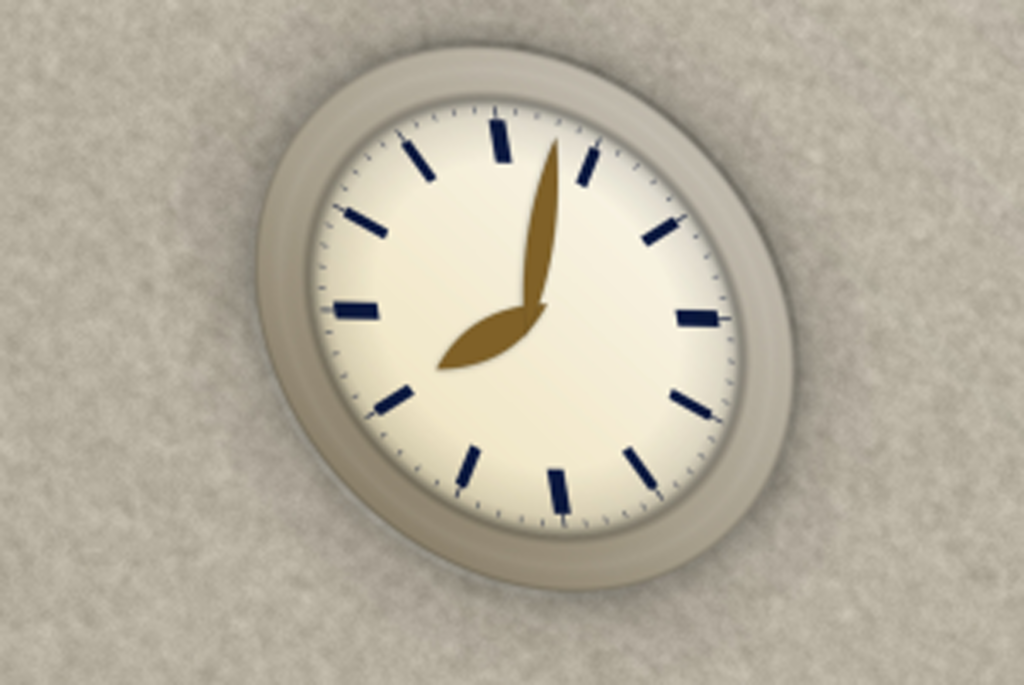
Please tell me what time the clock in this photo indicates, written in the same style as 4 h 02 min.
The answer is 8 h 03 min
